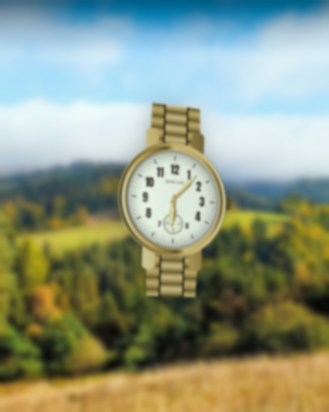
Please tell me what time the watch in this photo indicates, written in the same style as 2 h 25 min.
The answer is 6 h 07 min
